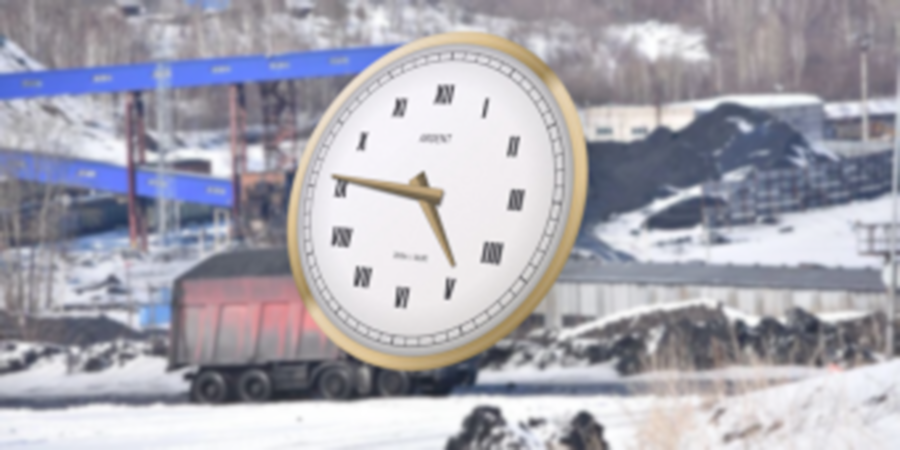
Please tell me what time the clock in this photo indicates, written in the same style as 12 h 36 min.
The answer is 4 h 46 min
